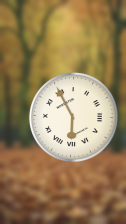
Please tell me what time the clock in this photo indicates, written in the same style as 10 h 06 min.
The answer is 7 h 00 min
